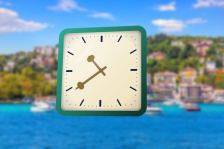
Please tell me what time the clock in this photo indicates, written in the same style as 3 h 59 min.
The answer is 10 h 39 min
